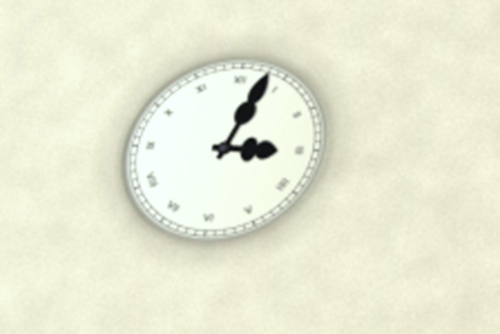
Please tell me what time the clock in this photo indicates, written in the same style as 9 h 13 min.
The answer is 3 h 03 min
